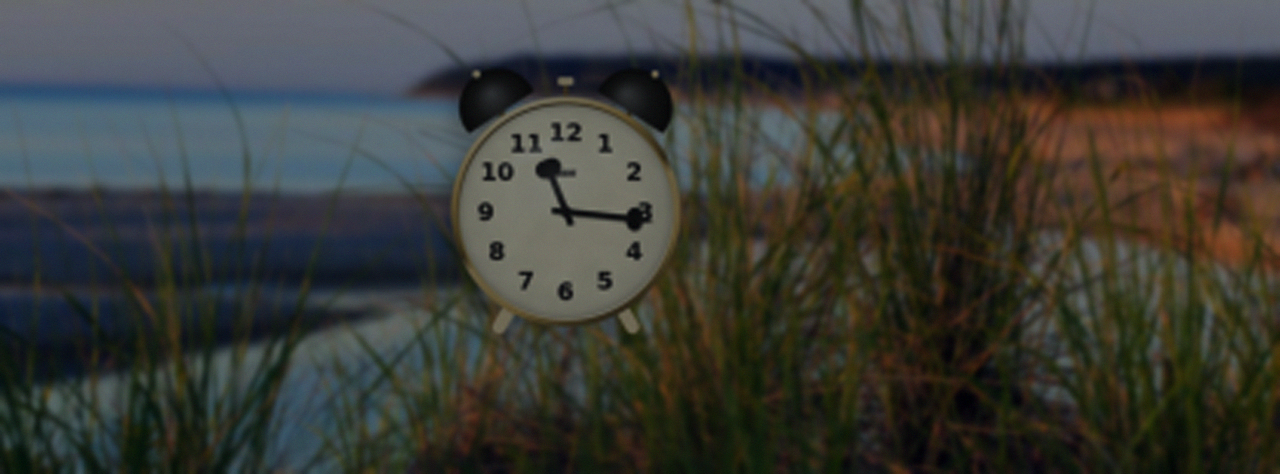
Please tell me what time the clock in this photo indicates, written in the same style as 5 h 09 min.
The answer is 11 h 16 min
